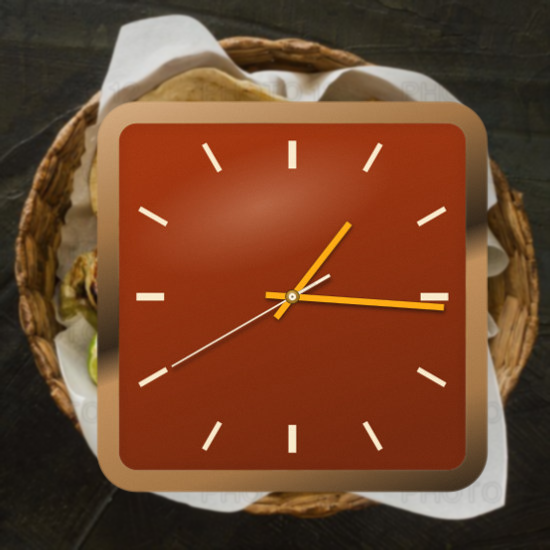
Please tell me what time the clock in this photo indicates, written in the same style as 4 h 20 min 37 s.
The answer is 1 h 15 min 40 s
